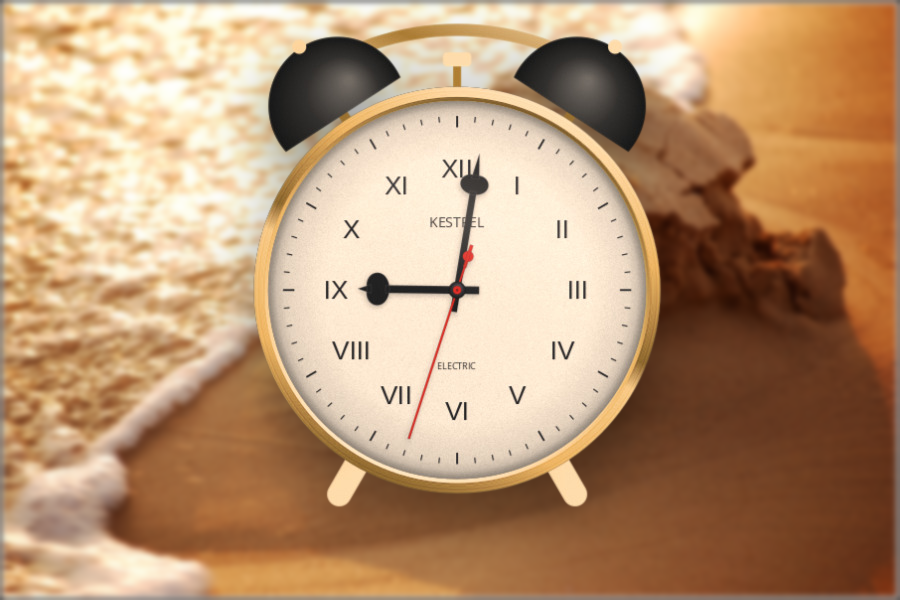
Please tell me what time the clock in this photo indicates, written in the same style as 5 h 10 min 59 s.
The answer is 9 h 01 min 33 s
